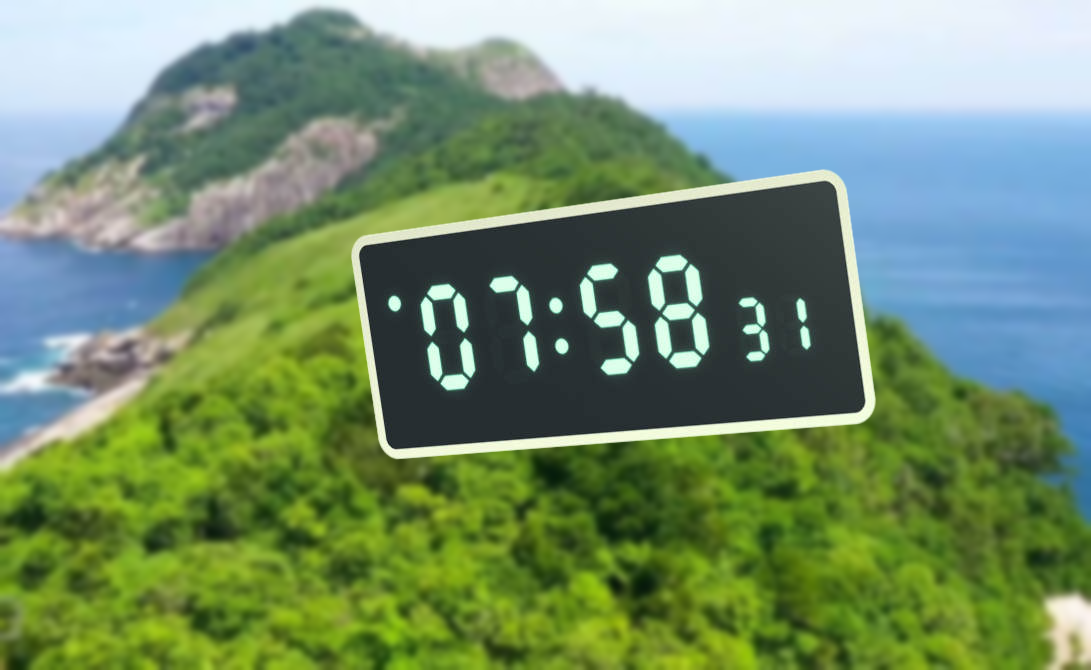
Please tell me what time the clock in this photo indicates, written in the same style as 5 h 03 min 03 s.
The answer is 7 h 58 min 31 s
